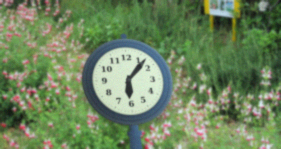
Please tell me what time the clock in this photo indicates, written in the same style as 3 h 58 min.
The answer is 6 h 07 min
